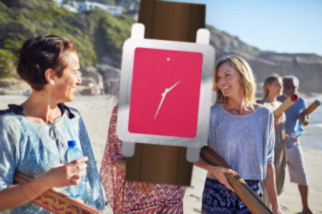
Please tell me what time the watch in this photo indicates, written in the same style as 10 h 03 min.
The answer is 1 h 33 min
